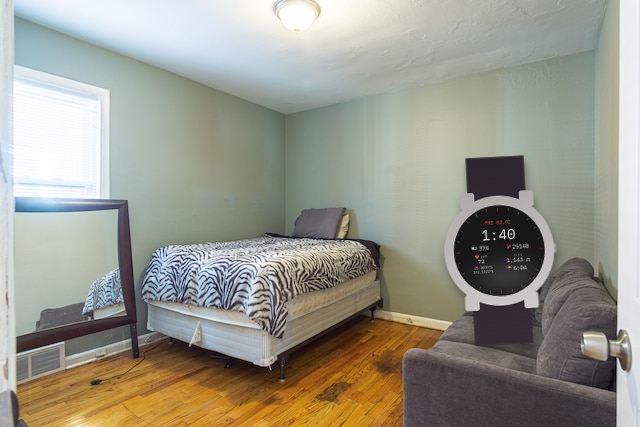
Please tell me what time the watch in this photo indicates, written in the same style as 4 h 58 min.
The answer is 1 h 40 min
